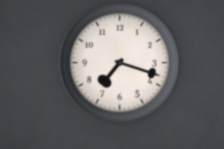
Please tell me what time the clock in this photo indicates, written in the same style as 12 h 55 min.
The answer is 7 h 18 min
